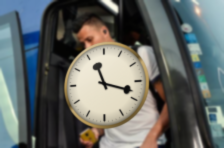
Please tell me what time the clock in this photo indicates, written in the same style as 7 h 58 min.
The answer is 11 h 18 min
